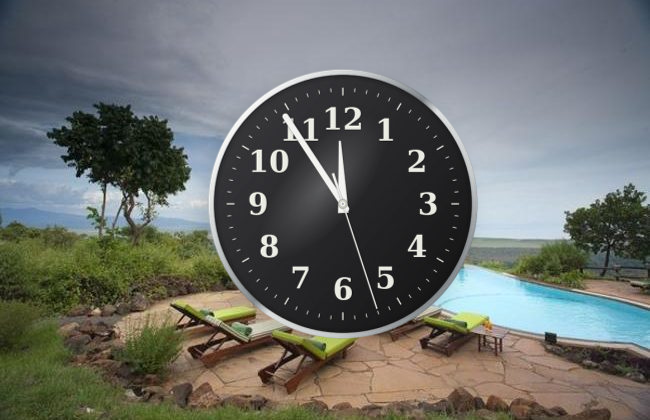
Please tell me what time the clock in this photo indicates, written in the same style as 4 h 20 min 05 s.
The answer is 11 h 54 min 27 s
